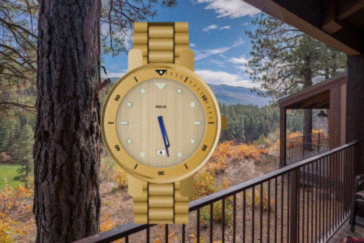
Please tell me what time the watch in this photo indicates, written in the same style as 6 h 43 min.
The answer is 5 h 28 min
